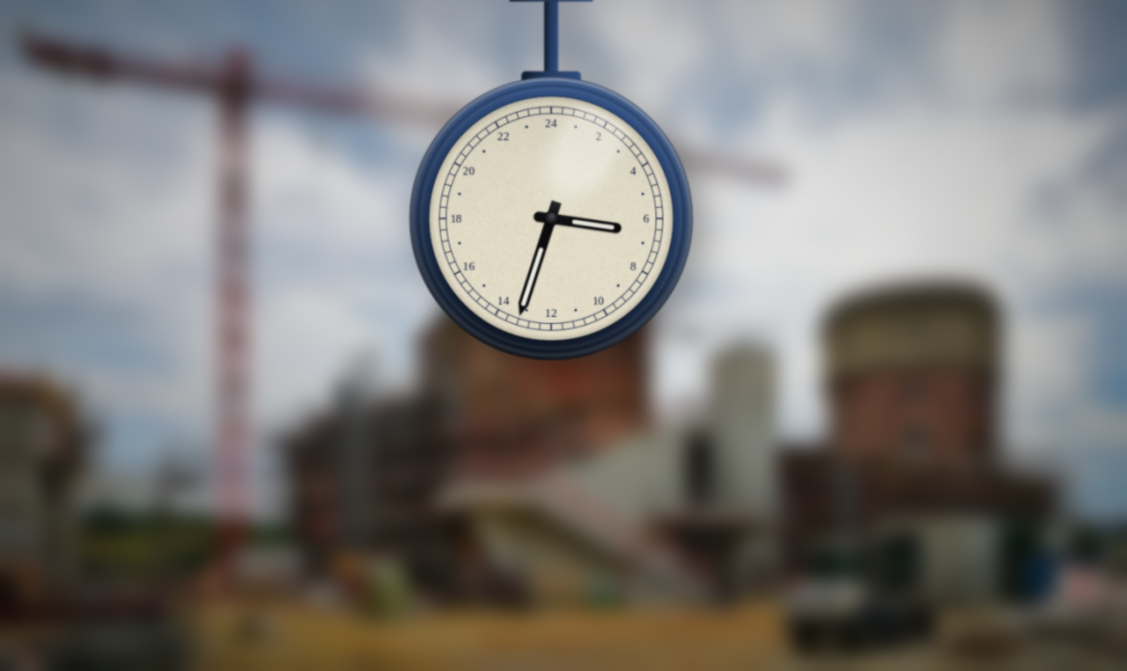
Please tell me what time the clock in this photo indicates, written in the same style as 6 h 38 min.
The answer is 6 h 33 min
